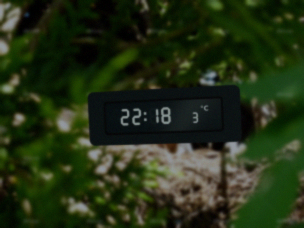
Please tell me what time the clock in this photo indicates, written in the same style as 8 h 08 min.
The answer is 22 h 18 min
